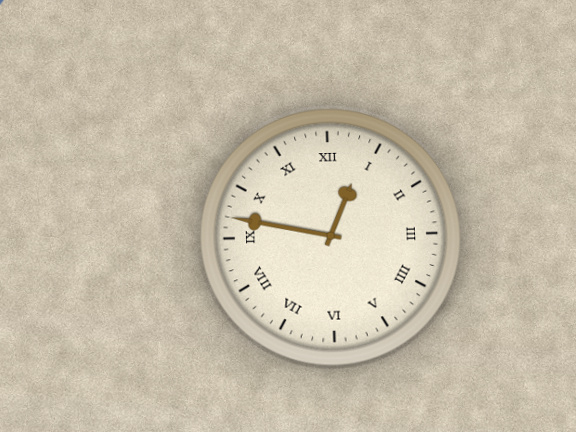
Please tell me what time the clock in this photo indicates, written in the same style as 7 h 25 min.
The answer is 12 h 47 min
